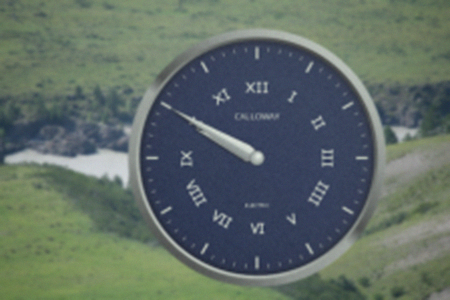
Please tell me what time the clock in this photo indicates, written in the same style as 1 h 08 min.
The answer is 9 h 50 min
